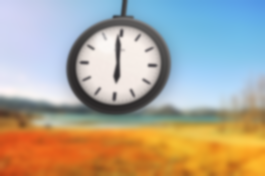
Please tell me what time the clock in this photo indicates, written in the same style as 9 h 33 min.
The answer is 5 h 59 min
